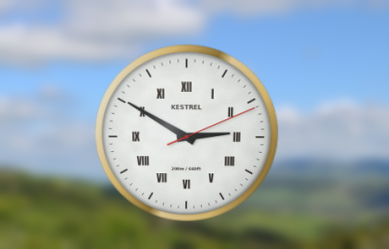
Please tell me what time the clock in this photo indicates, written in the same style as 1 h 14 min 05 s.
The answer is 2 h 50 min 11 s
